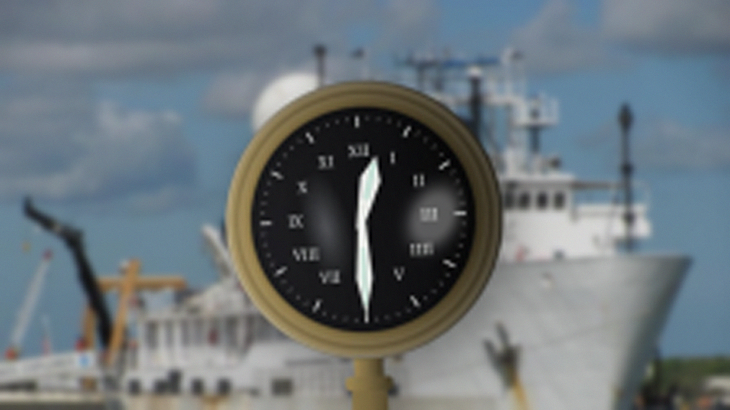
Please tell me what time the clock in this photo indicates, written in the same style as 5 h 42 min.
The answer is 12 h 30 min
